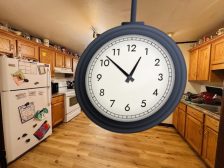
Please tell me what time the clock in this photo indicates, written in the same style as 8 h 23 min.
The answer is 12 h 52 min
